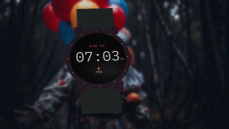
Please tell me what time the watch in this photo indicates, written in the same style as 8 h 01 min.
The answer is 7 h 03 min
